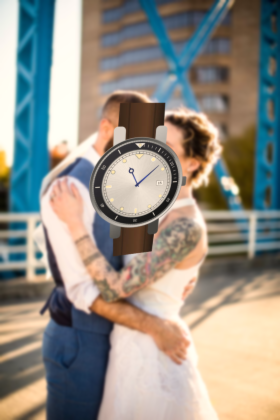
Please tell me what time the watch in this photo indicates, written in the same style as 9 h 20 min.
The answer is 11 h 08 min
